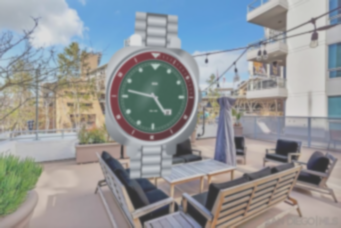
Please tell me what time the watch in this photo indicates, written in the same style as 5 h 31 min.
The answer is 4 h 47 min
